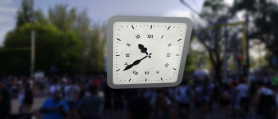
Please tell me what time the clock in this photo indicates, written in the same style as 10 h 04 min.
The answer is 10 h 39 min
